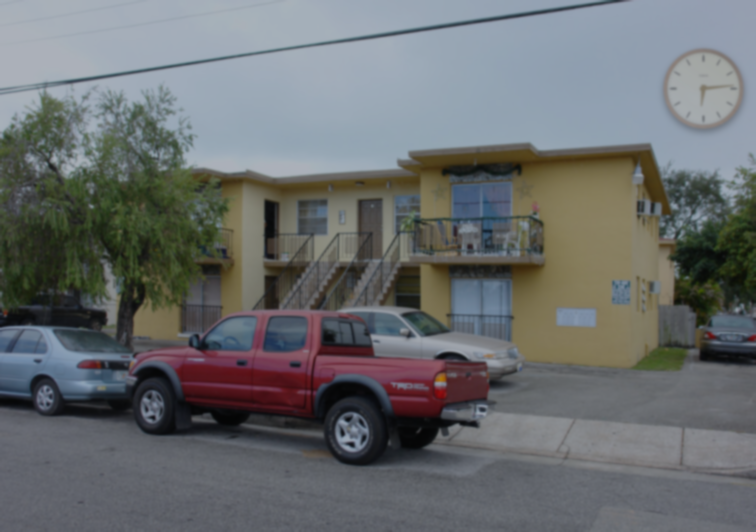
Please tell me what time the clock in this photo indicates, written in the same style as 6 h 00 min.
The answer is 6 h 14 min
